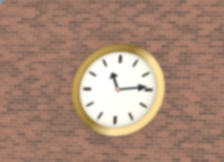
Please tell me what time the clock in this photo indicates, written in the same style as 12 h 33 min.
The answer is 11 h 14 min
